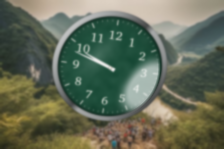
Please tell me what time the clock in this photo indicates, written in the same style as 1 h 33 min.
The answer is 9 h 48 min
